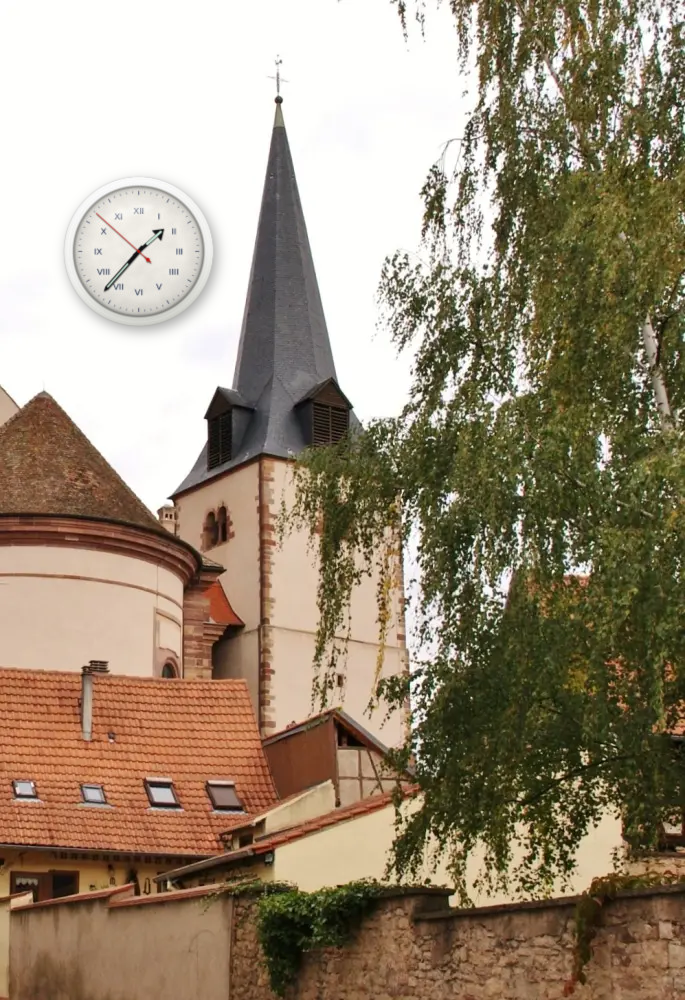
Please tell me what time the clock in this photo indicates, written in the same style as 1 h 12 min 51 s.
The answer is 1 h 36 min 52 s
